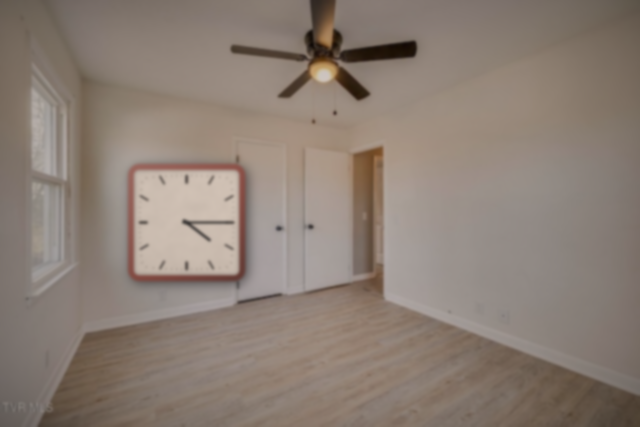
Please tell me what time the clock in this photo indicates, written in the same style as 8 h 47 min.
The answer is 4 h 15 min
